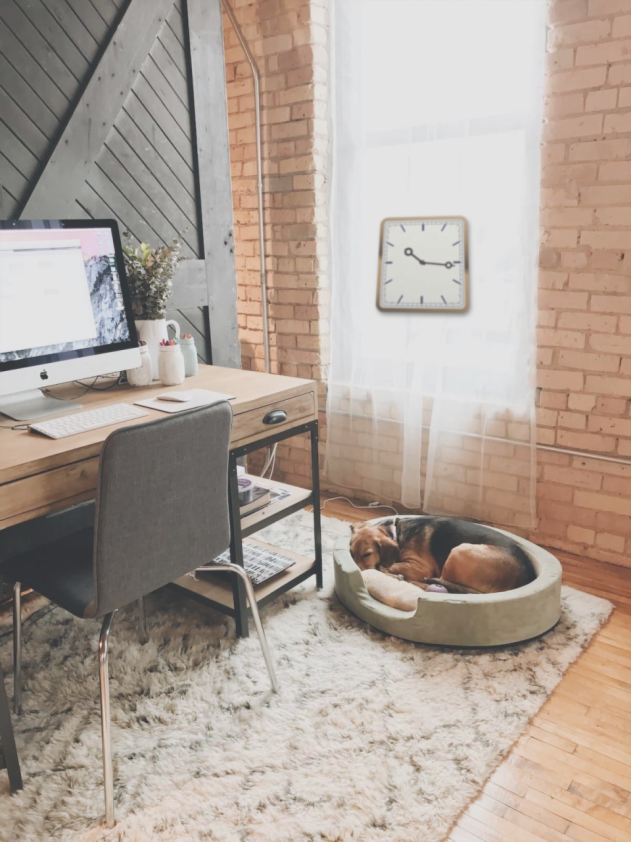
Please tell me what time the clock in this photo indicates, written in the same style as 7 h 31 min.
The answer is 10 h 16 min
